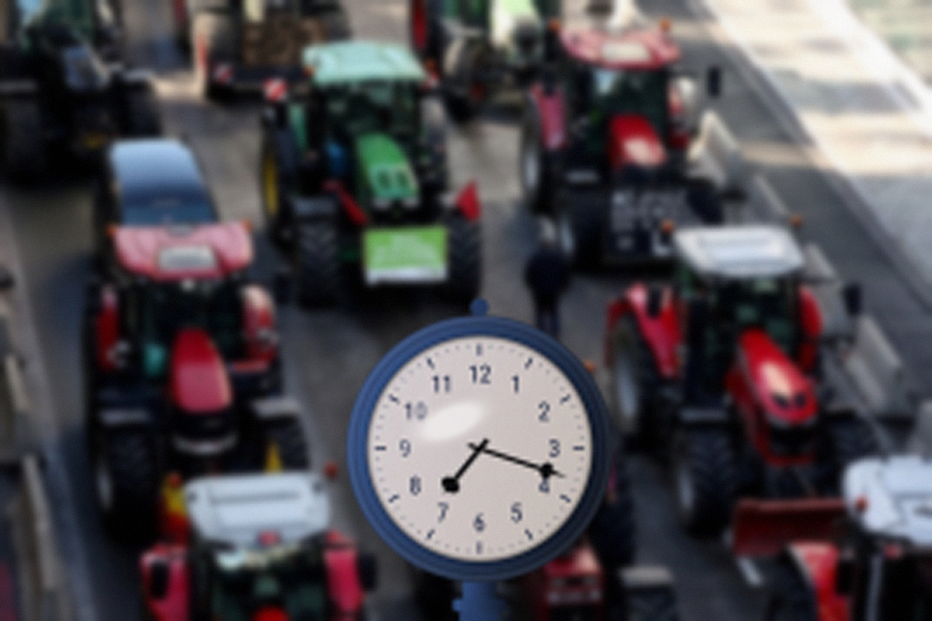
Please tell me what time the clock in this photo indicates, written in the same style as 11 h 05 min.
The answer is 7 h 18 min
